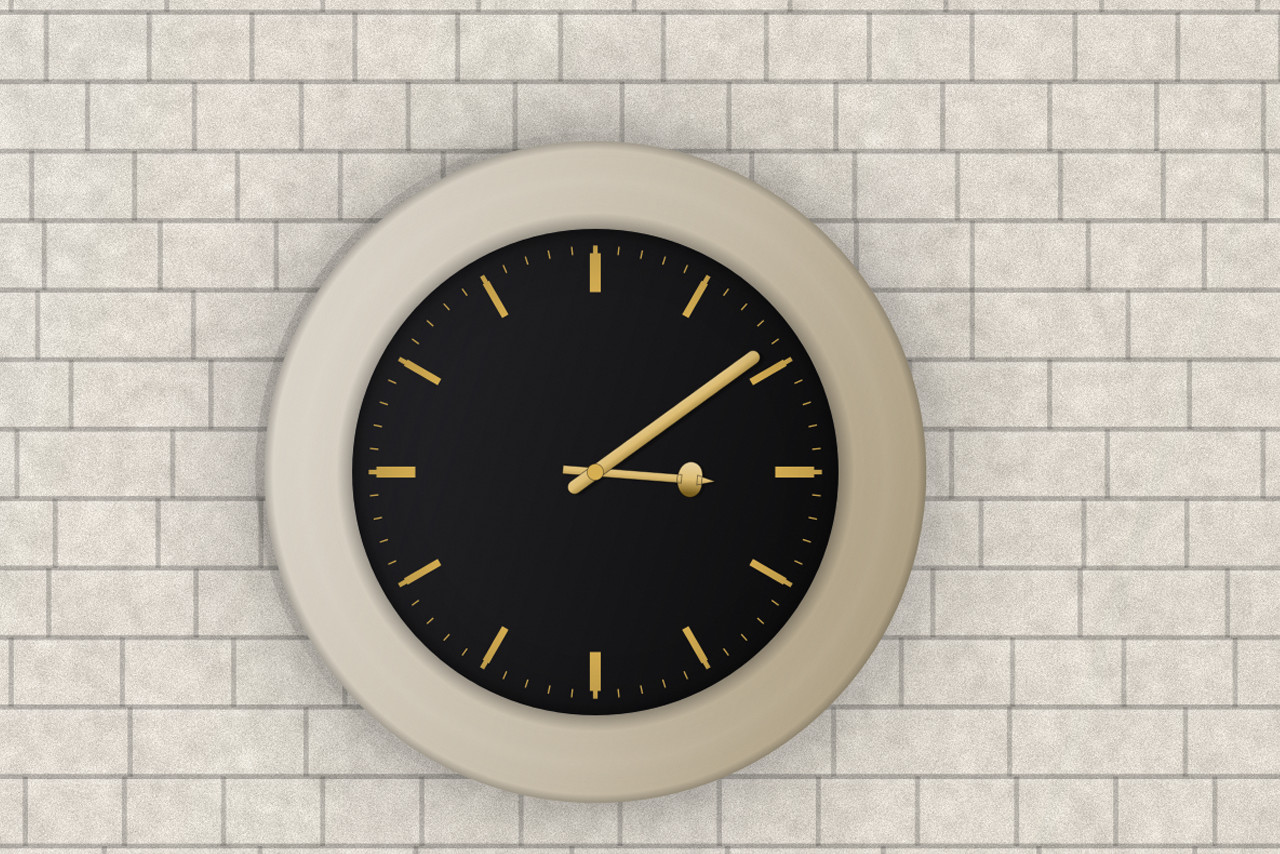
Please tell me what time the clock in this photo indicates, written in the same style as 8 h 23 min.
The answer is 3 h 09 min
